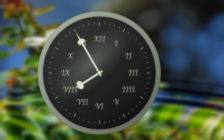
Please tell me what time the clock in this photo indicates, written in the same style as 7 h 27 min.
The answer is 7 h 55 min
